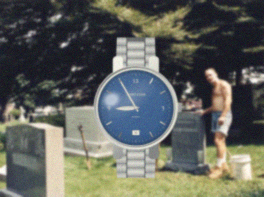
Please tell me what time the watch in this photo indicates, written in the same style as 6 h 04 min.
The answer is 8 h 55 min
